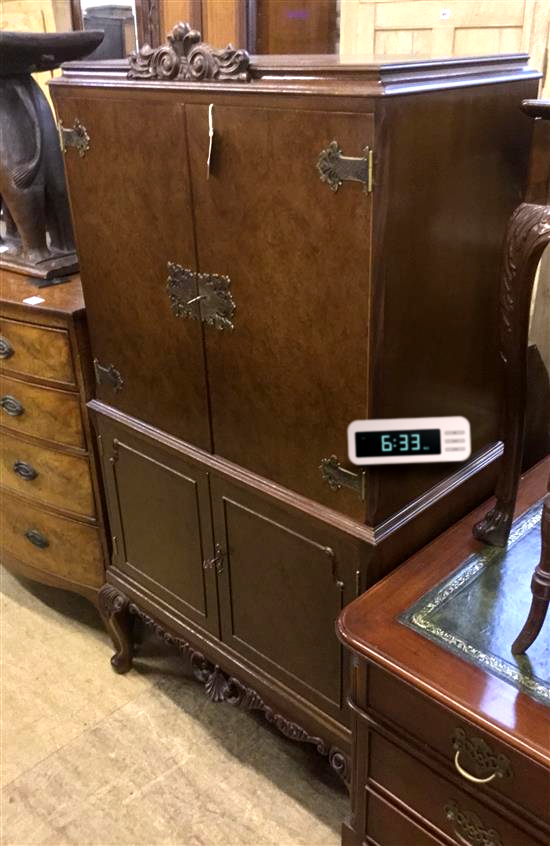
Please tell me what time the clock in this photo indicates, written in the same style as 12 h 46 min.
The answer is 6 h 33 min
